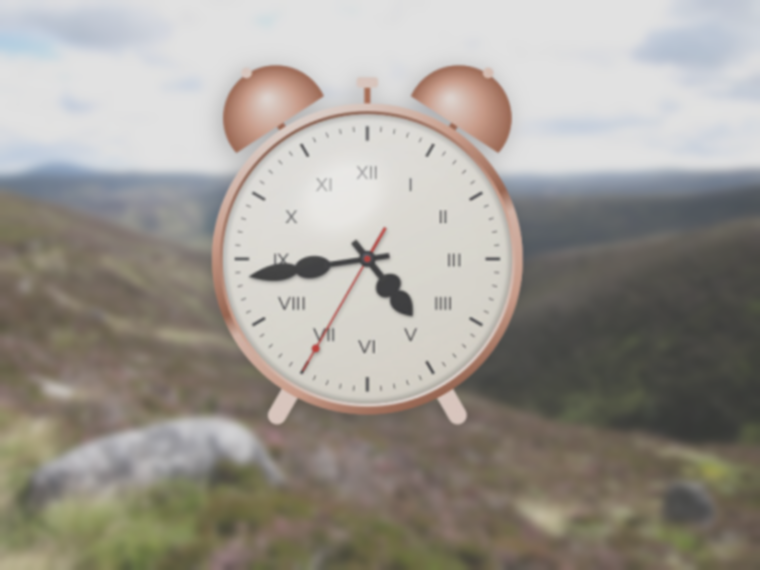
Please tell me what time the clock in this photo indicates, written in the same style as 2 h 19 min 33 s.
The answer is 4 h 43 min 35 s
